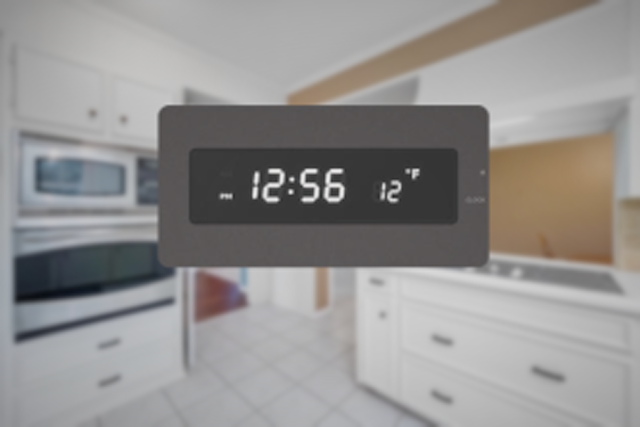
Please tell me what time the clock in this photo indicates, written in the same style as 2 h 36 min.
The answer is 12 h 56 min
